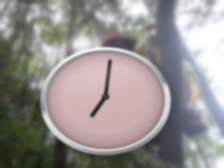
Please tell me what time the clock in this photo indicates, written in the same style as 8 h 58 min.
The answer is 7 h 01 min
